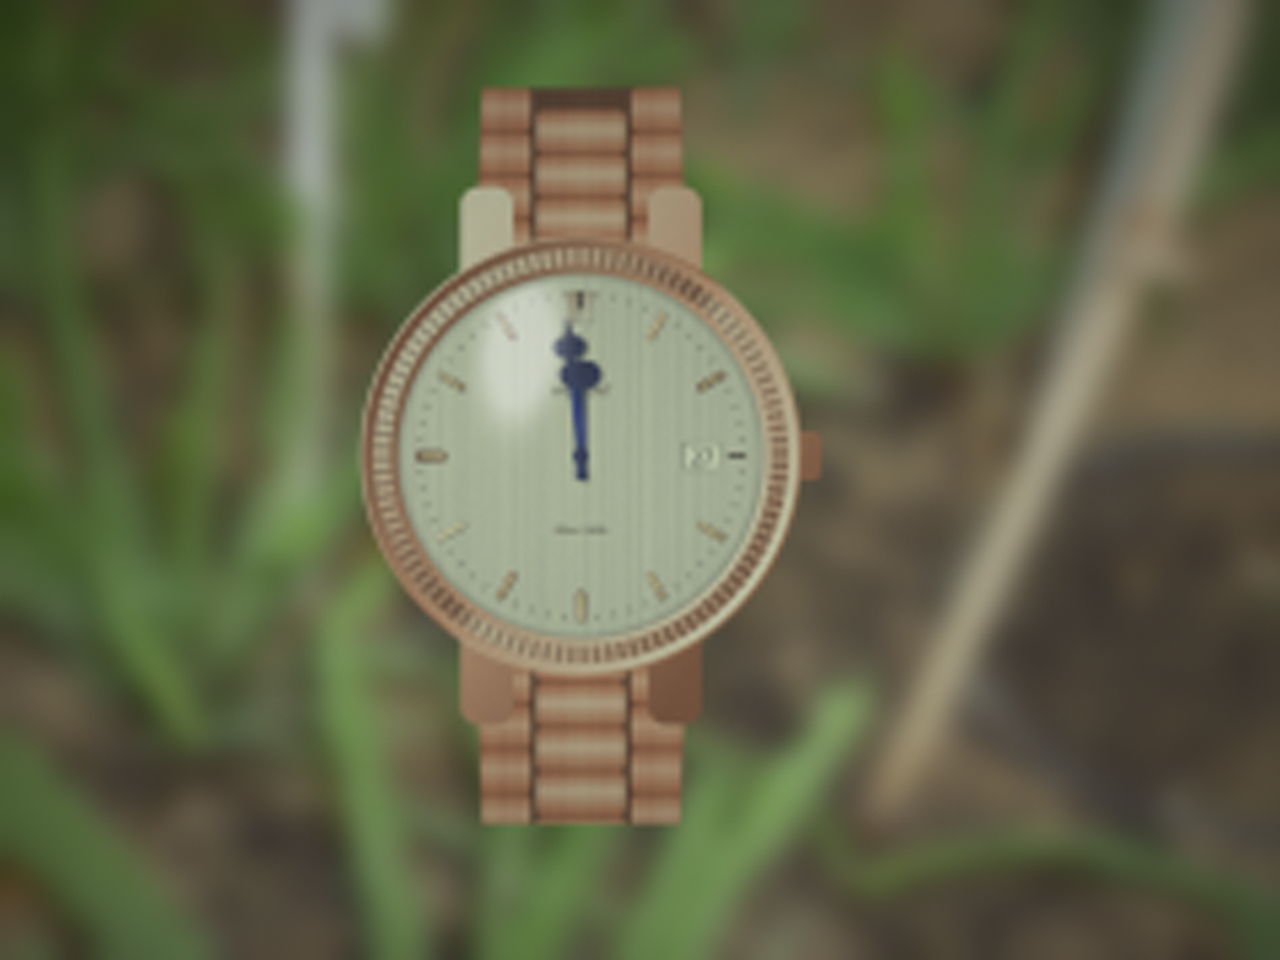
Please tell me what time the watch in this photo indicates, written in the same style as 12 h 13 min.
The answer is 11 h 59 min
